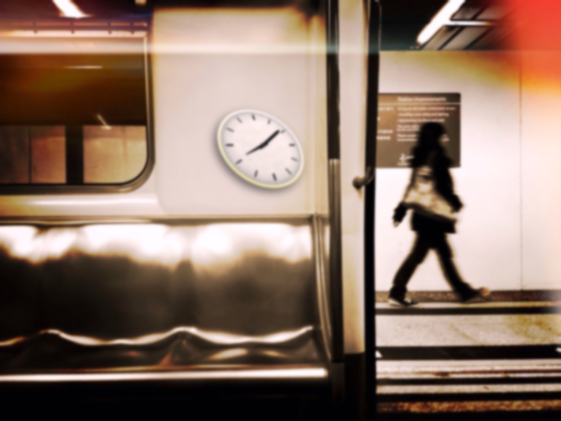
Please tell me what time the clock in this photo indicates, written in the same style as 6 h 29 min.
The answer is 8 h 09 min
